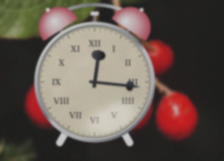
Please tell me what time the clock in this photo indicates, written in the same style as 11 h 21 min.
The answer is 12 h 16 min
